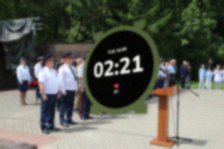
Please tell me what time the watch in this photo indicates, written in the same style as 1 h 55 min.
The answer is 2 h 21 min
